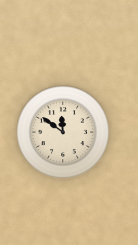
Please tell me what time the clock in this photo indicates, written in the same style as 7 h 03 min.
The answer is 11 h 51 min
